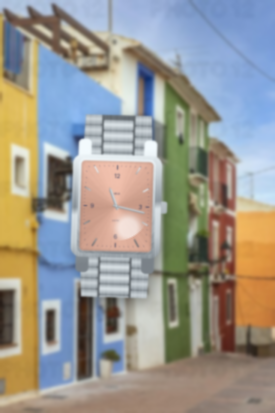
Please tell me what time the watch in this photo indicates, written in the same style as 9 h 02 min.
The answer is 11 h 17 min
